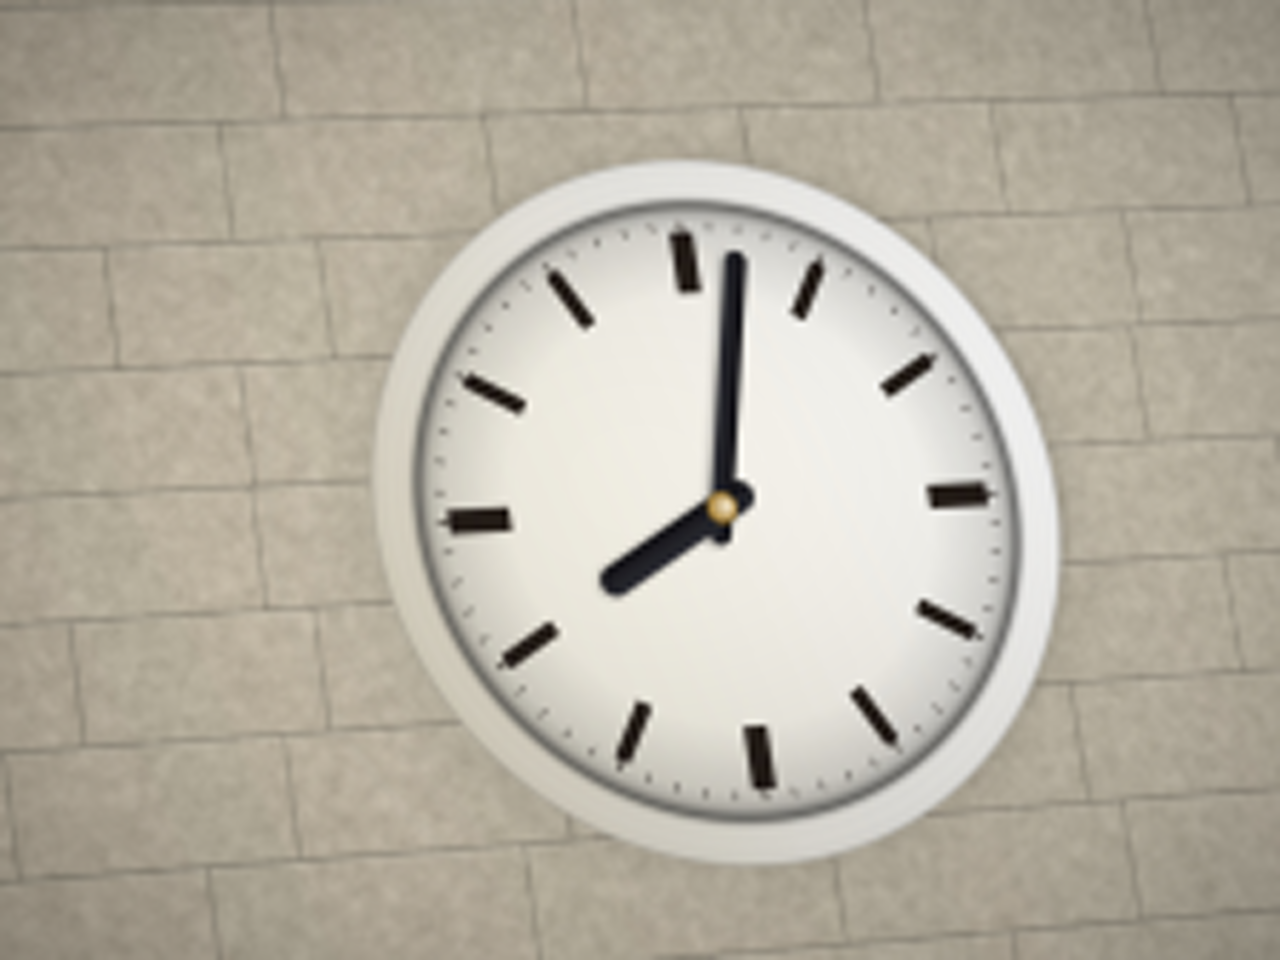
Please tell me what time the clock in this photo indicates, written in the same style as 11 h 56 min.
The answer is 8 h 02 min
